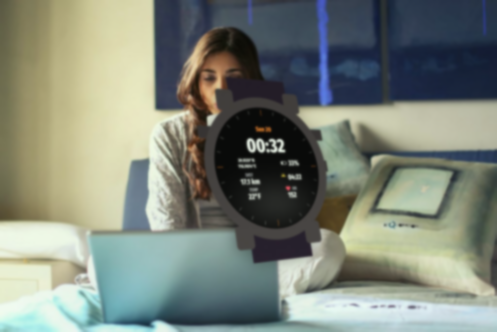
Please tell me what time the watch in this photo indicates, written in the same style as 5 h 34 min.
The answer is 0 h 32 min
